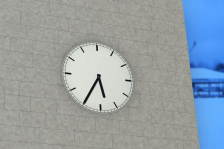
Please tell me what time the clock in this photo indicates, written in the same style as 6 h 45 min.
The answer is 5 h 35 min
